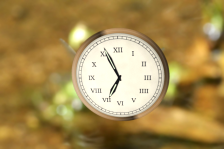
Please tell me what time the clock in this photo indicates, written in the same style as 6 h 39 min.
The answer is 6 h 56 min
